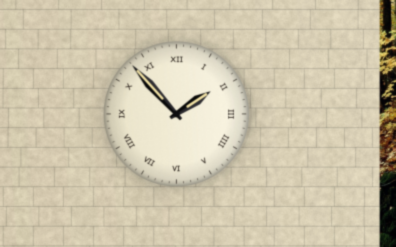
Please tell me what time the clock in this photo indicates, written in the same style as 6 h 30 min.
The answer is 1 h 53 min
